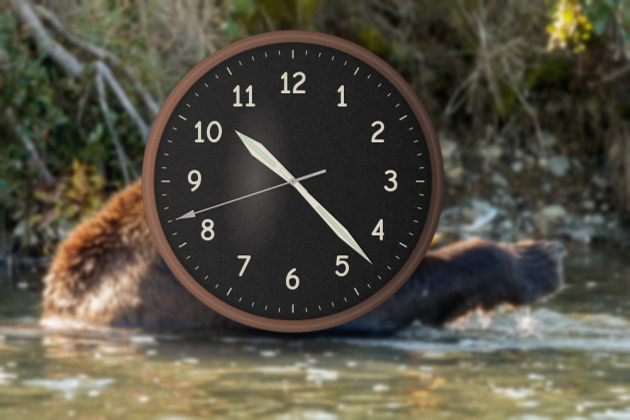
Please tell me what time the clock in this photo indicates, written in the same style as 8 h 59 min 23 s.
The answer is 10 h 22 min 42 s
